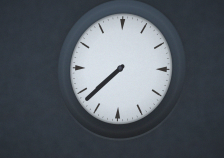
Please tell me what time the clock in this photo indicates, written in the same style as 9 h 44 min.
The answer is 7 h 38 min
